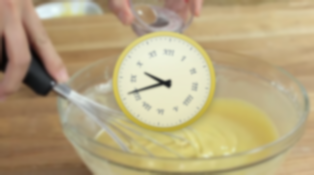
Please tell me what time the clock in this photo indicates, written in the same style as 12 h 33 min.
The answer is 9 h 41 min
